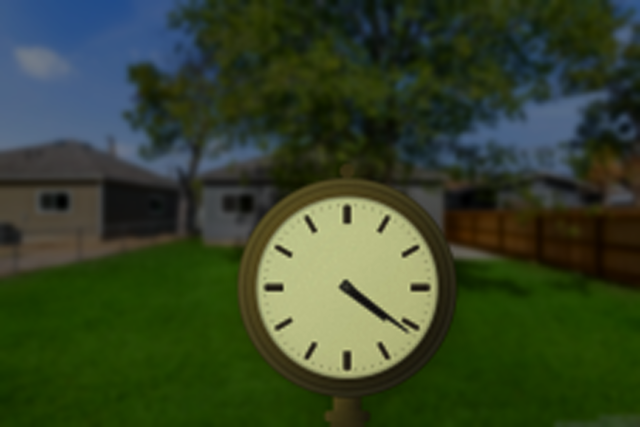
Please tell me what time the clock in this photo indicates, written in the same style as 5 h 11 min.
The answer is 4 h 21 min
